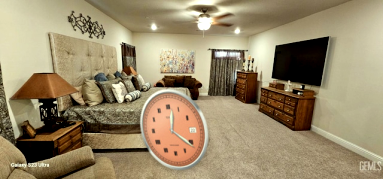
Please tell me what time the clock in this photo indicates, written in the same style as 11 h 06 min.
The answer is 12 h 21 min
